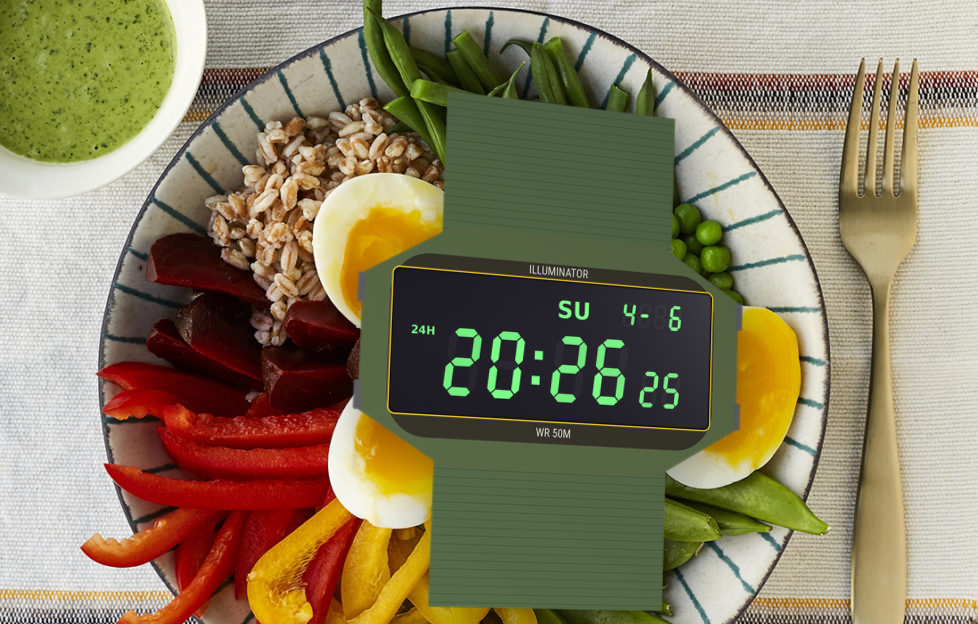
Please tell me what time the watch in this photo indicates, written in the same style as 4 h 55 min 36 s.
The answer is 20 h 26 min 25 s
